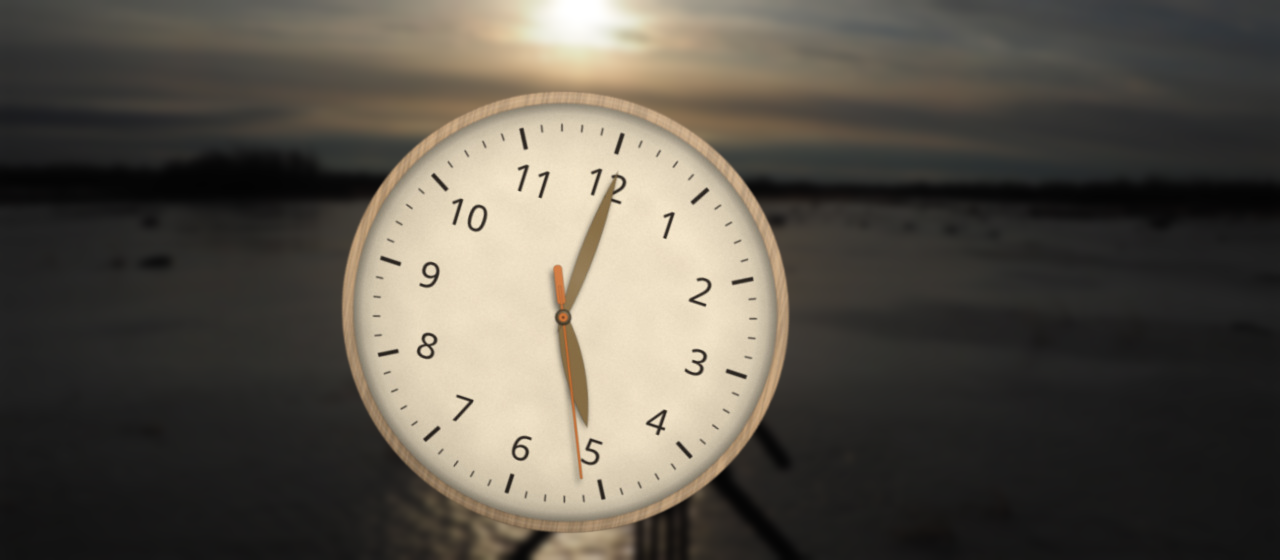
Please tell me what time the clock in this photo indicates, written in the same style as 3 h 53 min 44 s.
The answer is 5 h 00 min 26 s
